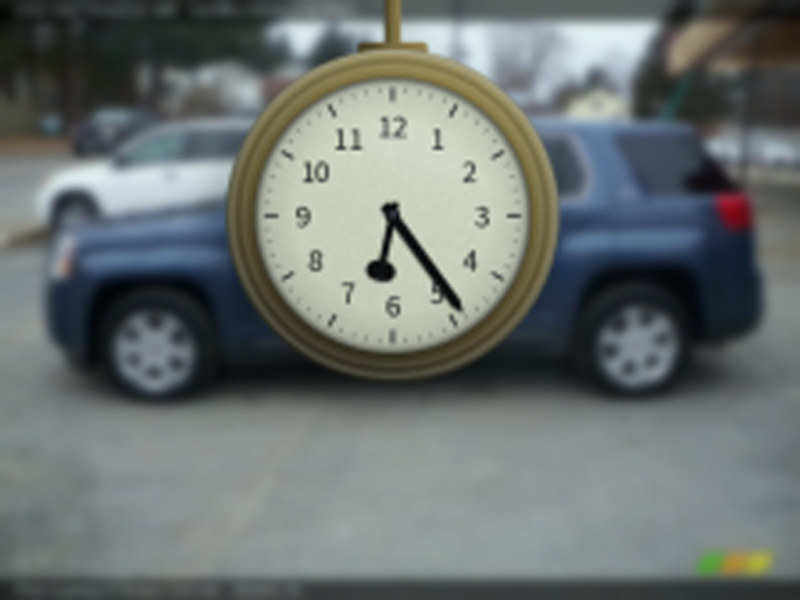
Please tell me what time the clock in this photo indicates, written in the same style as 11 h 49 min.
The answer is 6 h 24 min
